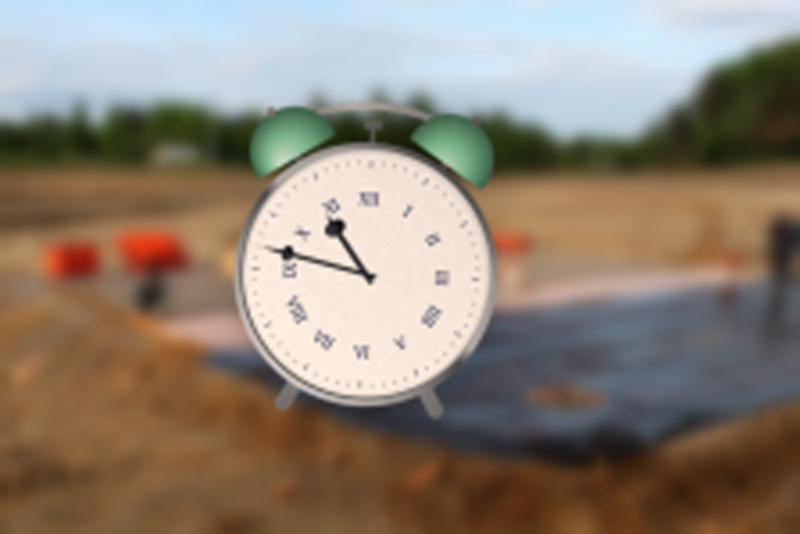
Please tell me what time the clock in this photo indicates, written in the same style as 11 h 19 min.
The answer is 10 h 47 min
